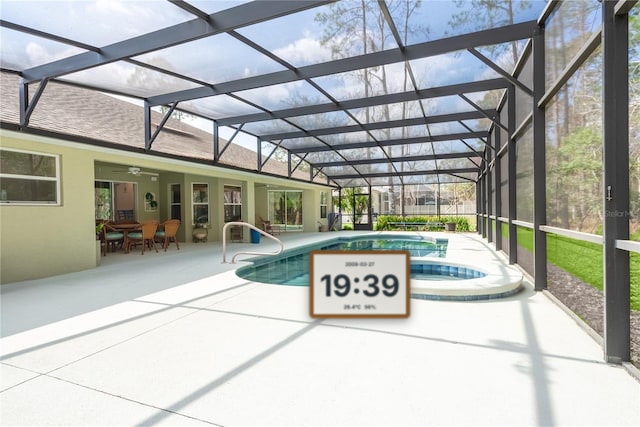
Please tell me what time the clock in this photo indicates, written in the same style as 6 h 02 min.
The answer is 19 h 39 min
